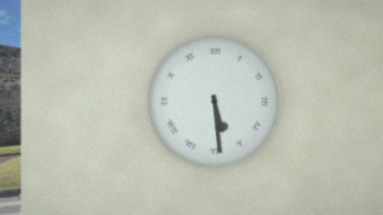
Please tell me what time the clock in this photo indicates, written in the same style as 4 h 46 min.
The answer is 5 h 29 min
